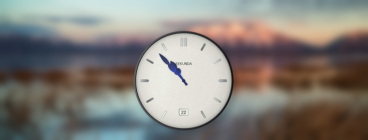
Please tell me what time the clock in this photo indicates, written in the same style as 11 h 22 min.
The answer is 10 h 53 min
